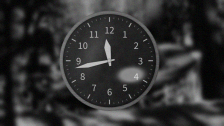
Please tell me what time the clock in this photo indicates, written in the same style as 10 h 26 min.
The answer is 11 h 43 min
